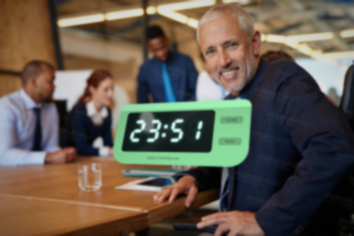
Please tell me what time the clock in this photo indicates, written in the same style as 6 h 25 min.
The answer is 23 h 51 min
